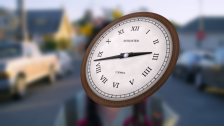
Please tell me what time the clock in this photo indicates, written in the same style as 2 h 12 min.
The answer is 2 h 43 min
